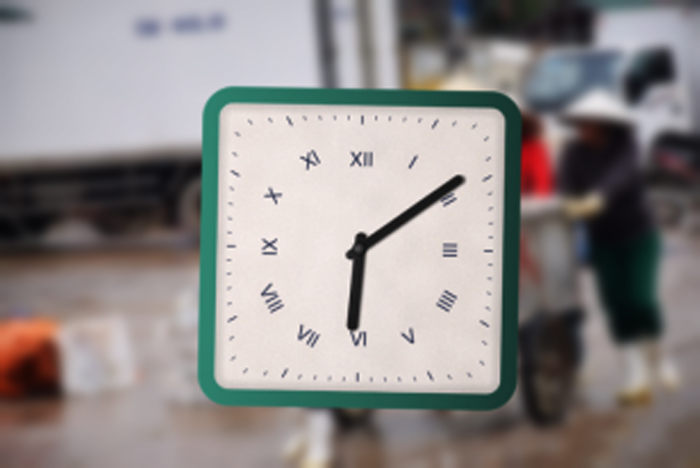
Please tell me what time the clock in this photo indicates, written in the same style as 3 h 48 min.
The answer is 6 h 09 min
